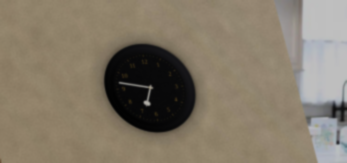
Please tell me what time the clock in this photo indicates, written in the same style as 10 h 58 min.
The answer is 6 h 47 min
